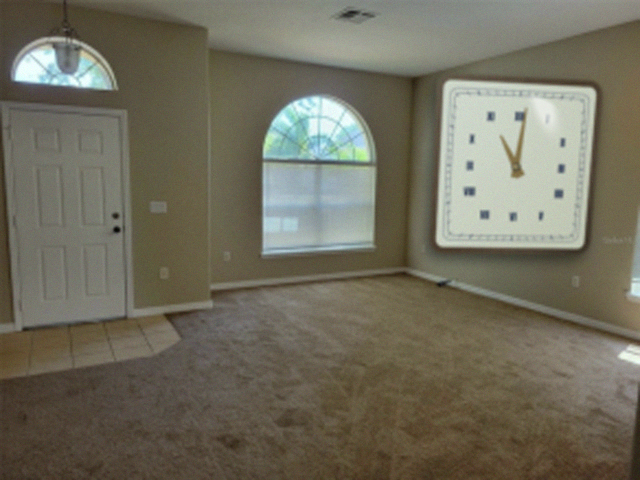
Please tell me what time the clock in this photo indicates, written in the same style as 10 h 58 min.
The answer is 11 h 01 min
